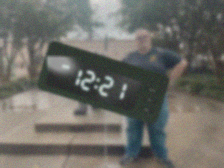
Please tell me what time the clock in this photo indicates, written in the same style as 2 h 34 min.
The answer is 12 h 21 min
